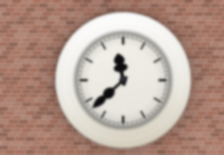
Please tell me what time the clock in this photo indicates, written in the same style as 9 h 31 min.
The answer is 11 h 38 min
